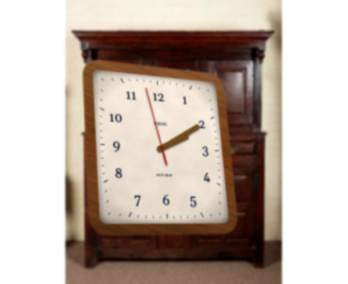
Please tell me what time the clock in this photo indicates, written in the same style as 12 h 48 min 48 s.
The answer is 2 h 09 min 58 s
